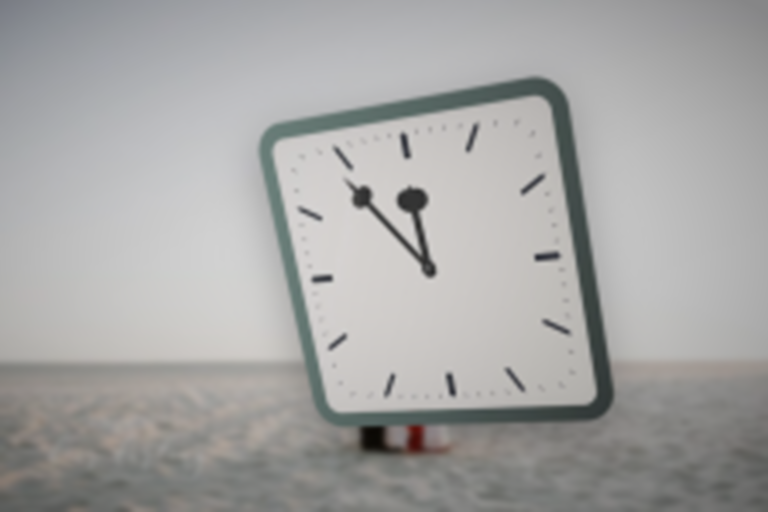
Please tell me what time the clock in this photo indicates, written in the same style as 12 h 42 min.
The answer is 11 h 54 min
